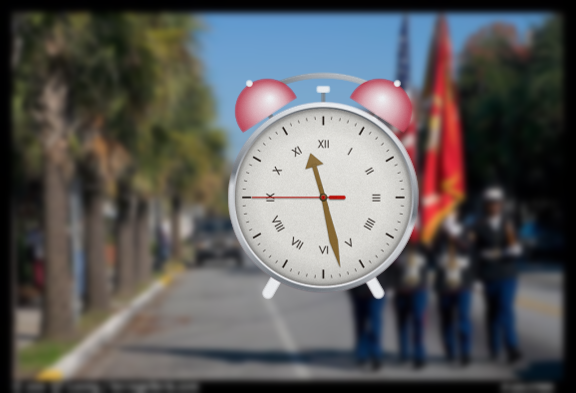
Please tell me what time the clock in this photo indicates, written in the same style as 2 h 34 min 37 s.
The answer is 11 h 27 min 45 s
